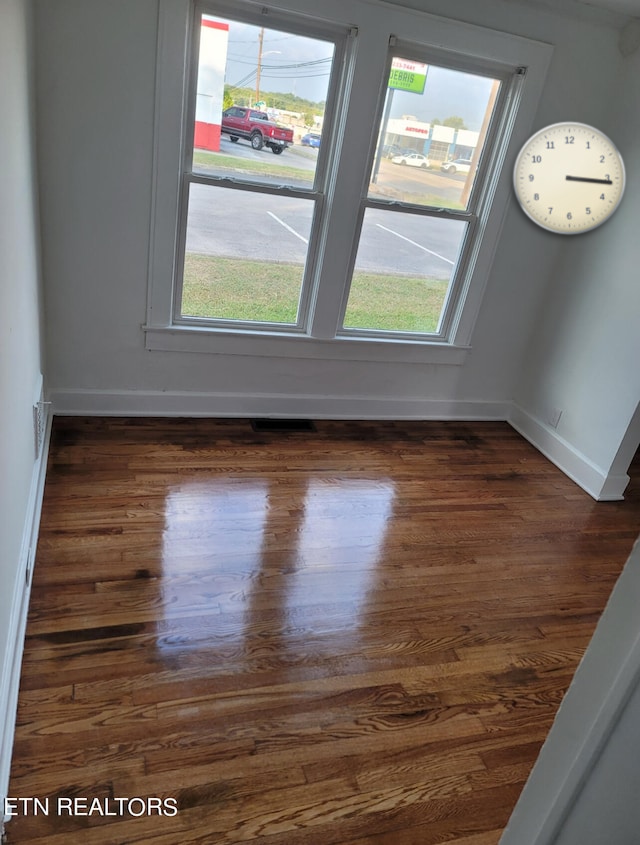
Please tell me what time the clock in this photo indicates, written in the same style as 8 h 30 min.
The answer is 3 h 16 min
